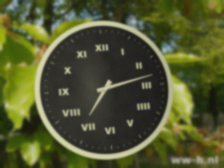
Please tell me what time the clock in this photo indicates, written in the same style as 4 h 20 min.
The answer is 7 h 13 min
